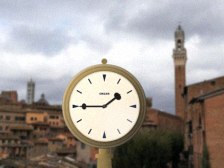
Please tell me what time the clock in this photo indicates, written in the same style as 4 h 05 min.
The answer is 1 h 45 min
